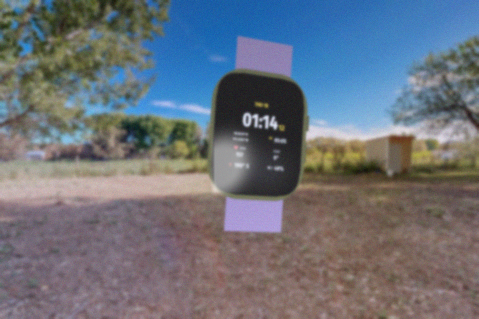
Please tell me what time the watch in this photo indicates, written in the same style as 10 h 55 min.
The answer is 1 h 14 min
